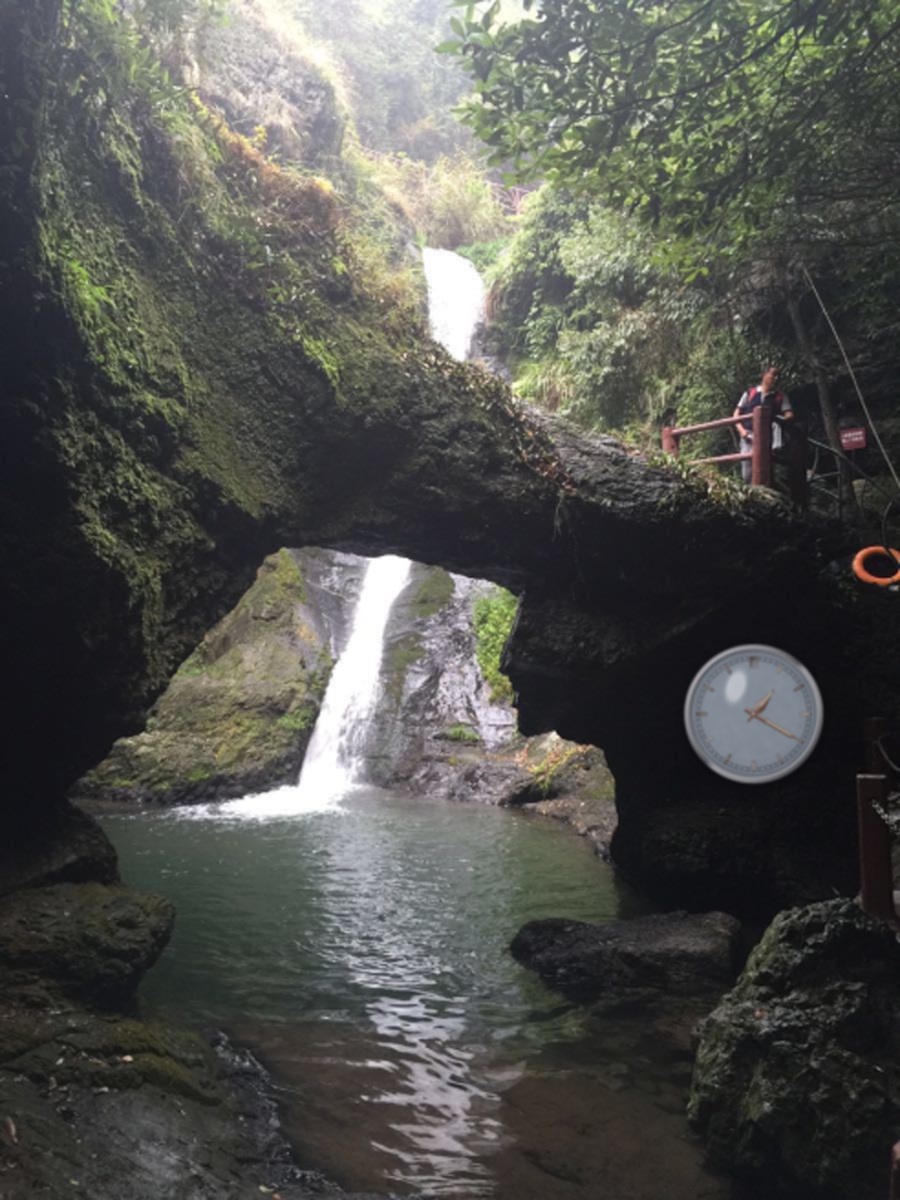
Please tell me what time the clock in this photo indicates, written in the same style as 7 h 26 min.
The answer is 1 h 20 min
